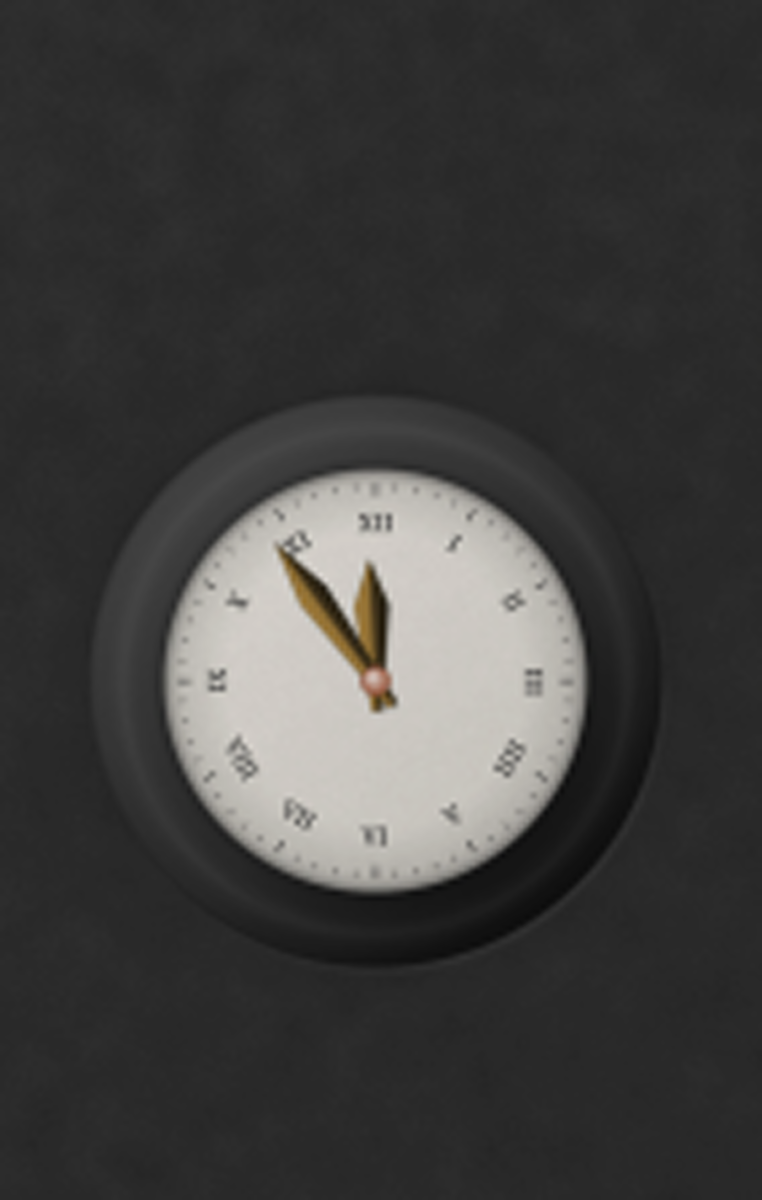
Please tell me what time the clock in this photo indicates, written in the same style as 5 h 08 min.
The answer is 11 h 54 min
